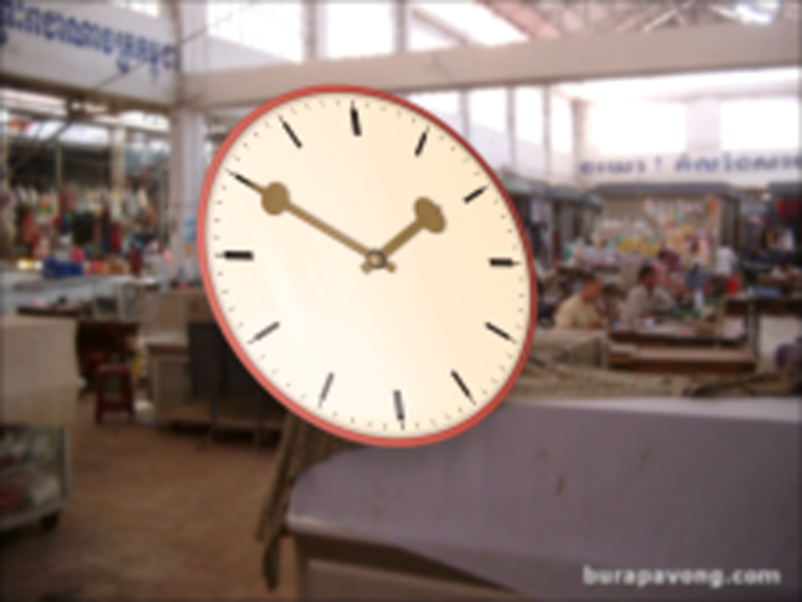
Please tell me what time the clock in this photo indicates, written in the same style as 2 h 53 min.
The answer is 1 h 50 min
